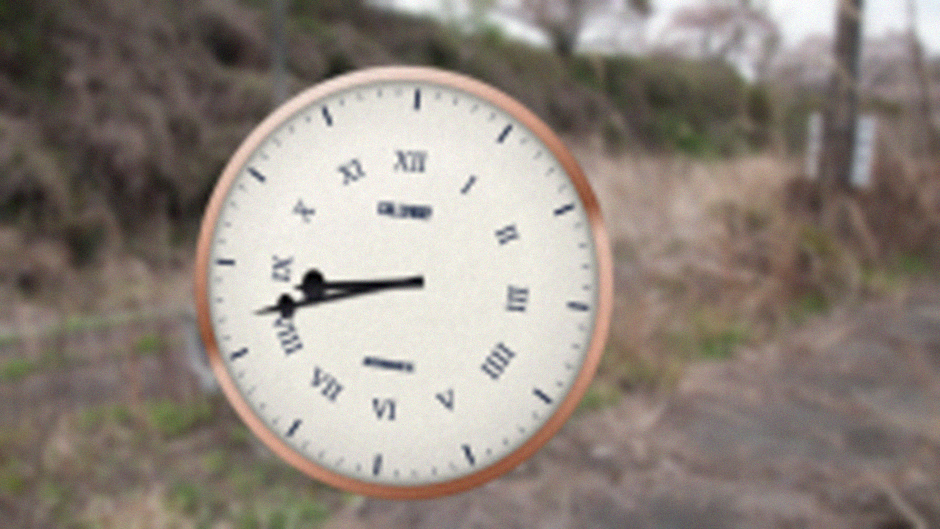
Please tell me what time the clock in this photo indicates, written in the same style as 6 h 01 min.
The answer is 8 h 42 min
